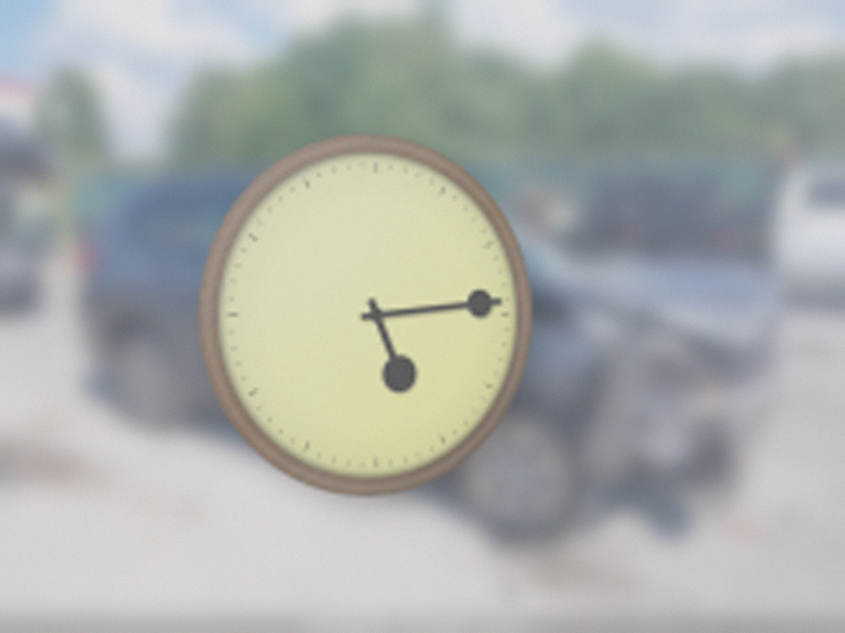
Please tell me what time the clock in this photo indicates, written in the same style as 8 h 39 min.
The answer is 5 h 14 min
